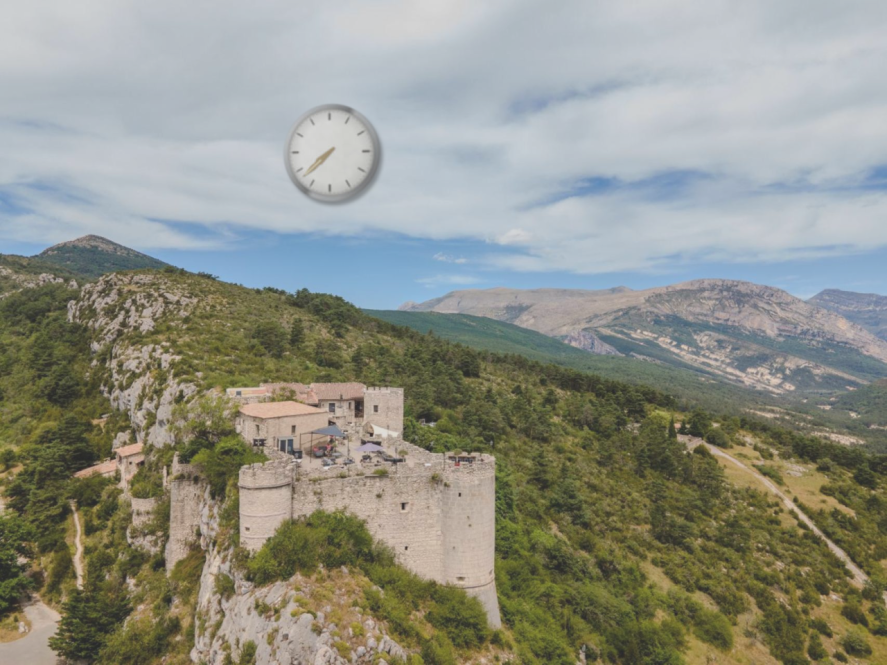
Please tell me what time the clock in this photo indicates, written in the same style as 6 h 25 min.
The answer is 7 h 38 min
